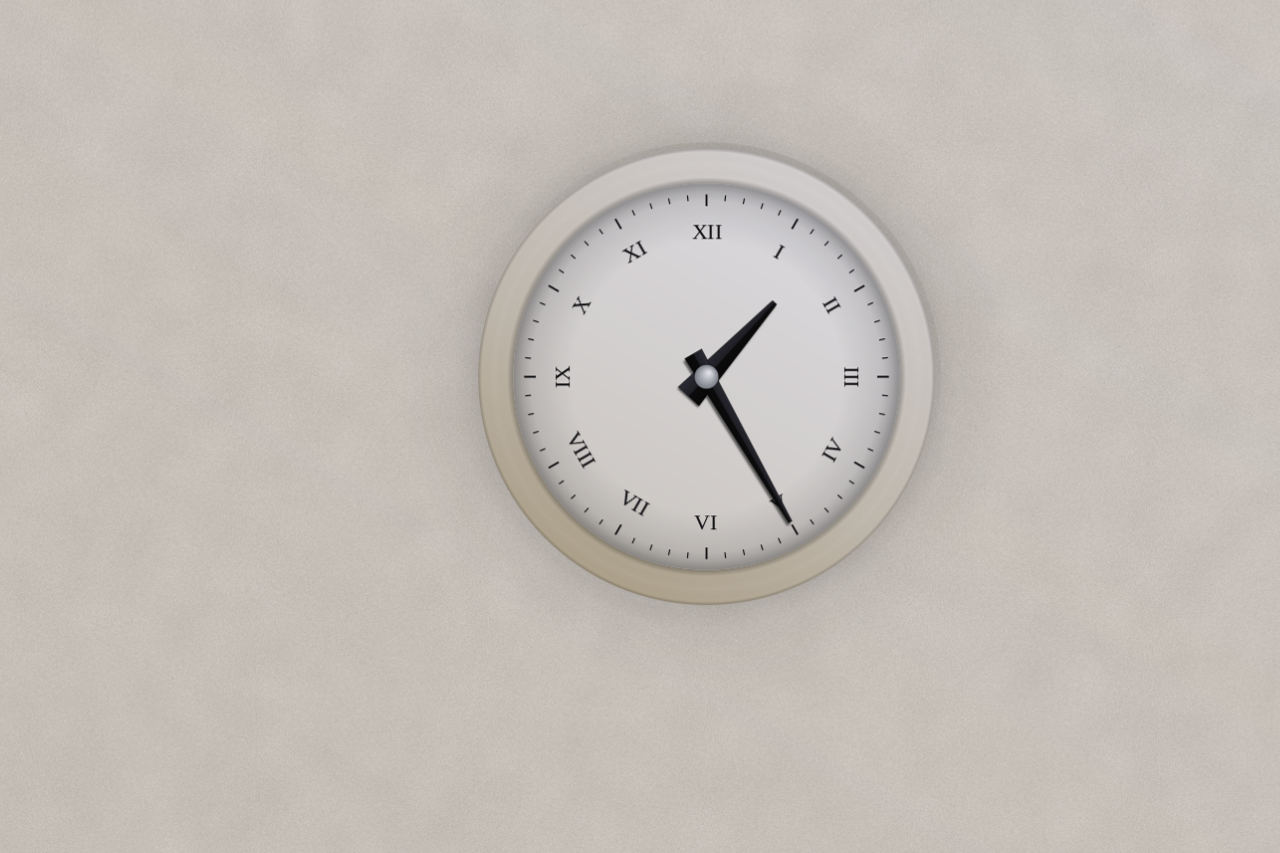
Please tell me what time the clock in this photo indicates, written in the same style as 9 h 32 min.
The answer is 1 h 25 min
